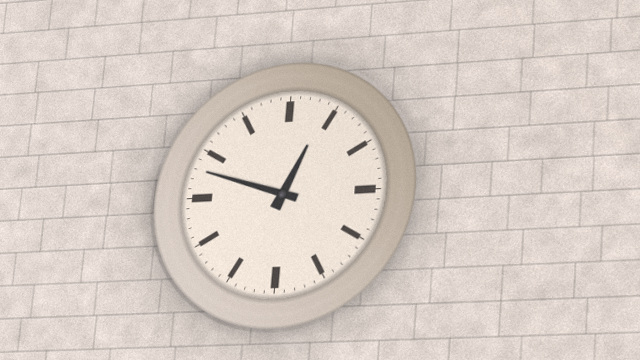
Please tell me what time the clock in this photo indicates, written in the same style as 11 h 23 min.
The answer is 12 h 48 min
